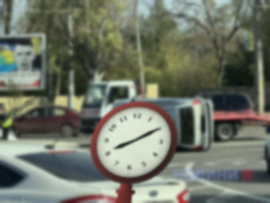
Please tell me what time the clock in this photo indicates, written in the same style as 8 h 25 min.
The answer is 8 h 10 min
